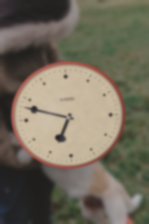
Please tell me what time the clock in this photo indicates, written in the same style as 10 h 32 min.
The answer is 6 h 48 min
